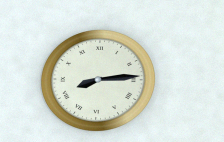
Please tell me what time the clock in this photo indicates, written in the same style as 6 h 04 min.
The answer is 8 h 14 min
